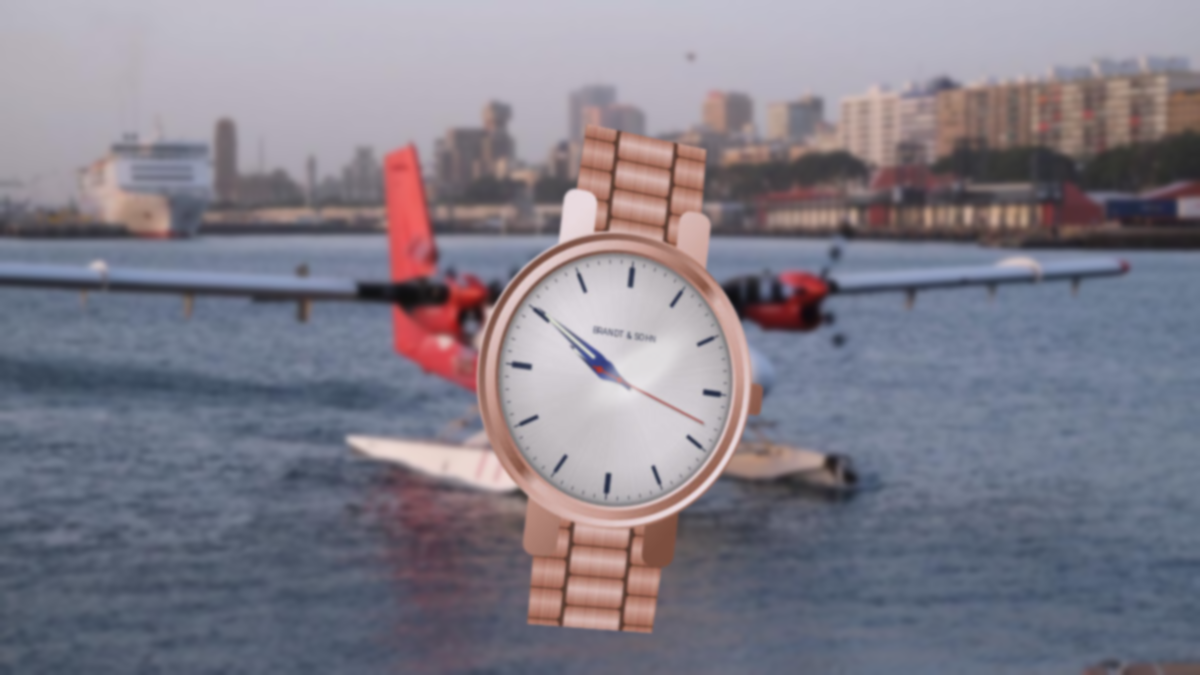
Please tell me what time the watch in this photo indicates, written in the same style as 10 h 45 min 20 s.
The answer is 9 h 50 min 18 s
